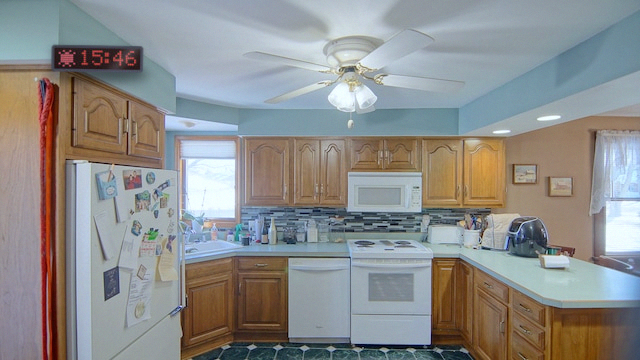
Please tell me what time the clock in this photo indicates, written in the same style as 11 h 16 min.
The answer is 15 h 46 min
